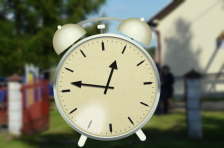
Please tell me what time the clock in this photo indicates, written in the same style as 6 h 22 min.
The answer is 12 h 47 min
